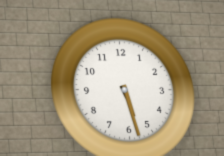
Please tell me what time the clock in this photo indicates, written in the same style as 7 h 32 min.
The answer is 5 h 28 min
